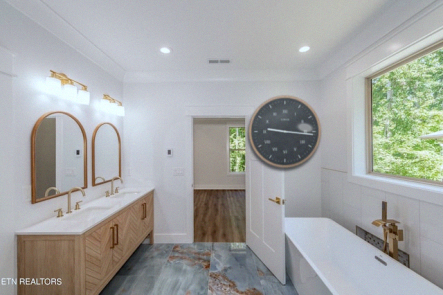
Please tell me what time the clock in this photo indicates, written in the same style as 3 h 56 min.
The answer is 9 h 16 min
